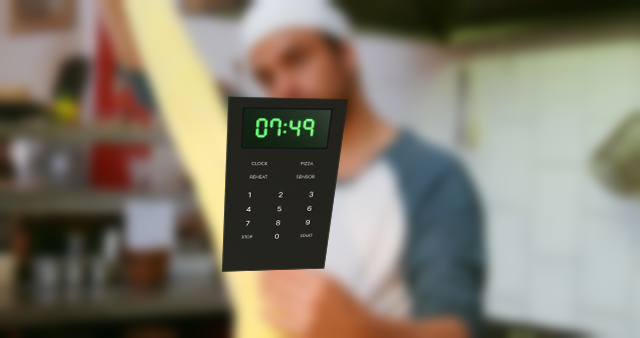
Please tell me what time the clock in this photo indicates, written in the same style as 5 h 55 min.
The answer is 7 h 49 min
